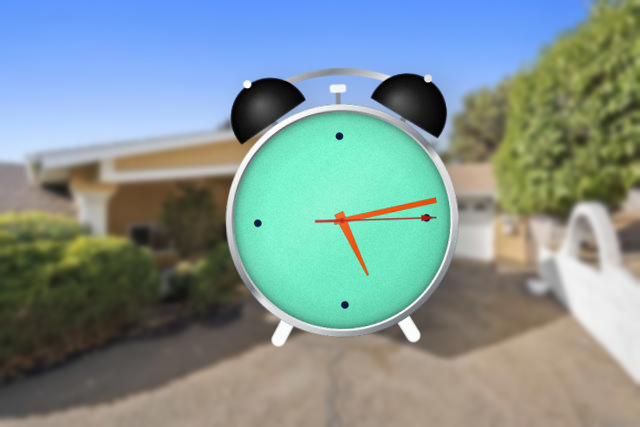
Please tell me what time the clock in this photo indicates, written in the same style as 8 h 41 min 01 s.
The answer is 5 h 13 min 15 s
